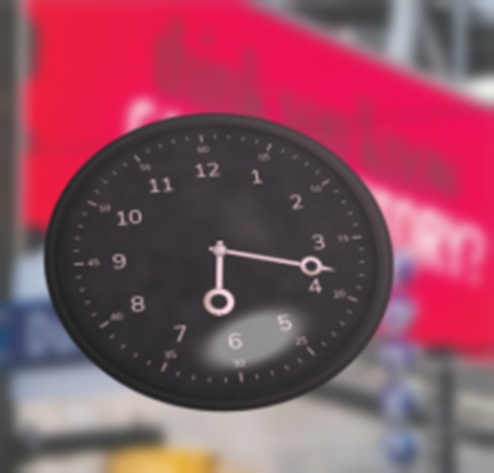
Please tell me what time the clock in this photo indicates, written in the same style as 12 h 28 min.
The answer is 6 h 18 min
